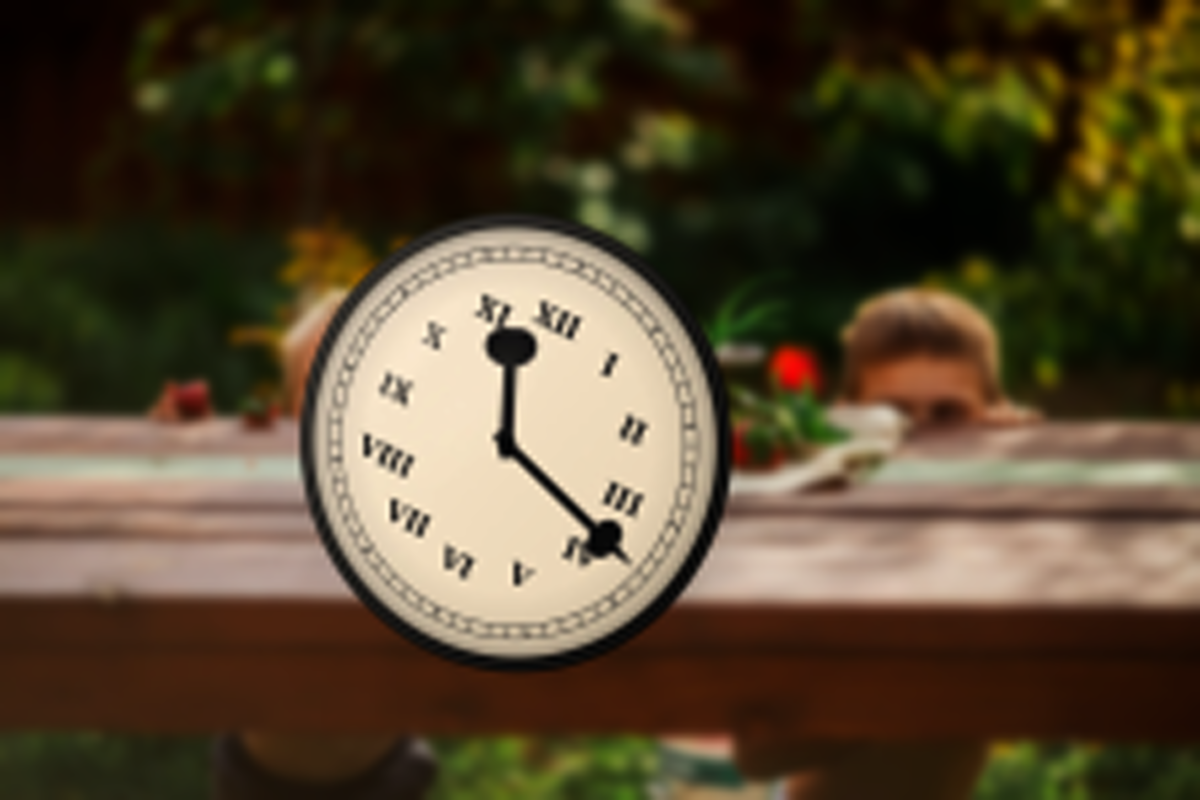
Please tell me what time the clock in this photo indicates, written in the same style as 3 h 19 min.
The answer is 11 h 18 min
